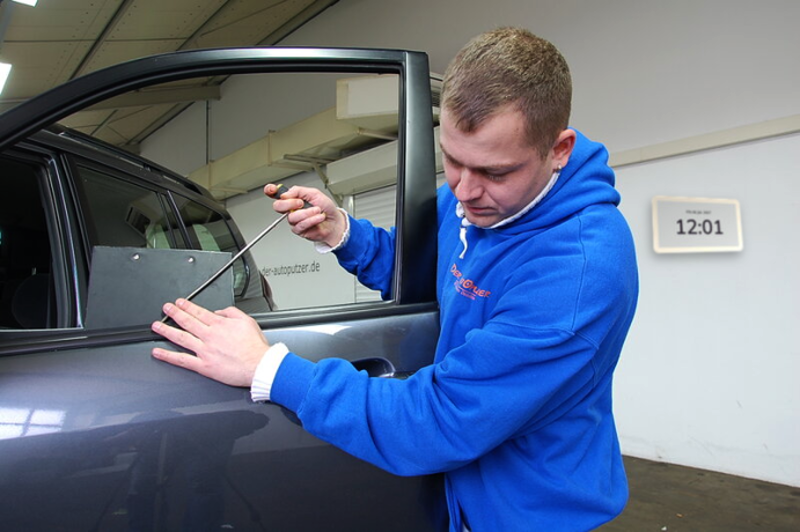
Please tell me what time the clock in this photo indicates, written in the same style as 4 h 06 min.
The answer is 12 h 01 min
